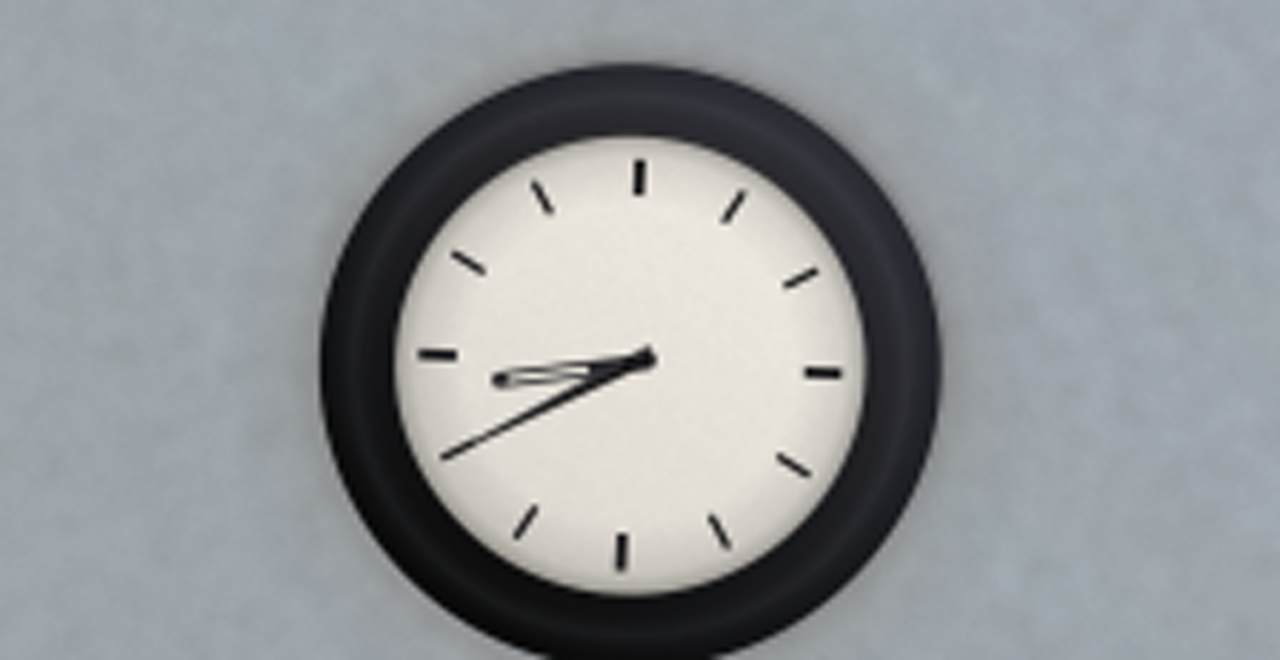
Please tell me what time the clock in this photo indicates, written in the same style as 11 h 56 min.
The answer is 8 h 40 min
